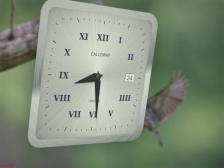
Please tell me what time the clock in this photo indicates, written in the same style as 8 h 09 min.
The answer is 8 h 29 min
